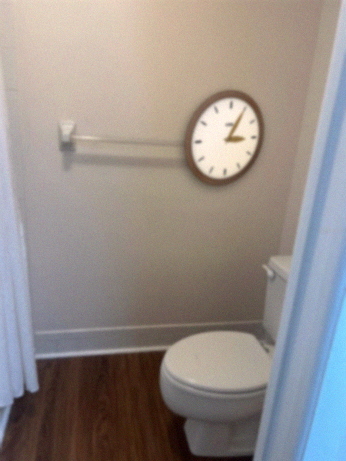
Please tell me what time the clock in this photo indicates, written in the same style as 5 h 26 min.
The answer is 3 h 05 min
